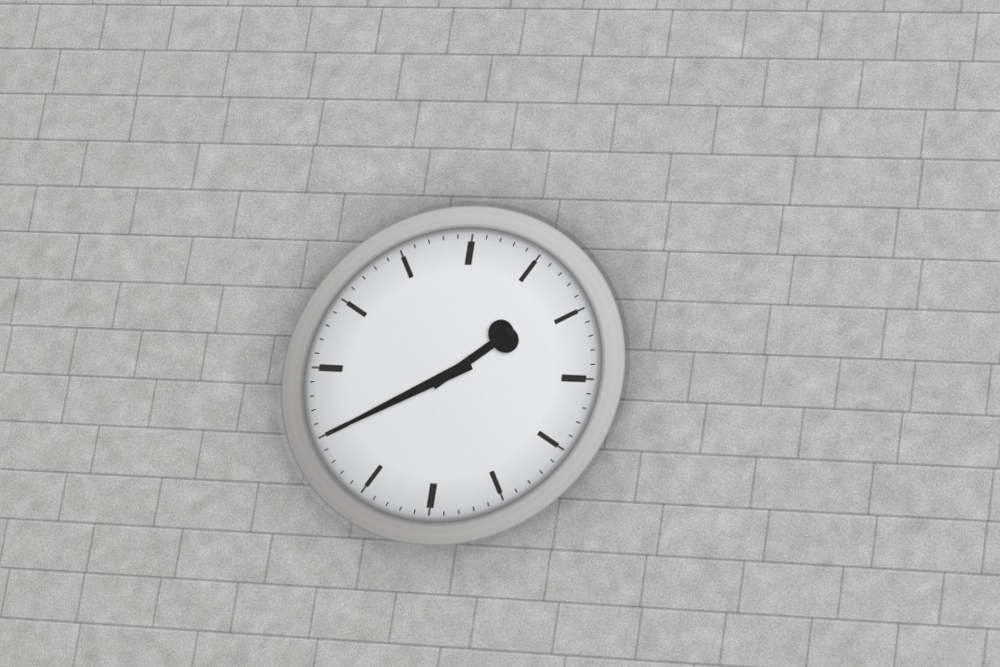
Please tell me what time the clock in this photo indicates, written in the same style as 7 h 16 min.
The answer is 1 h 40 min
